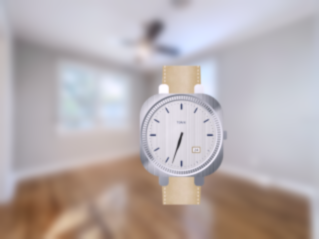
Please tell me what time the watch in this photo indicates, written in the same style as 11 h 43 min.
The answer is 6 h 33 min
